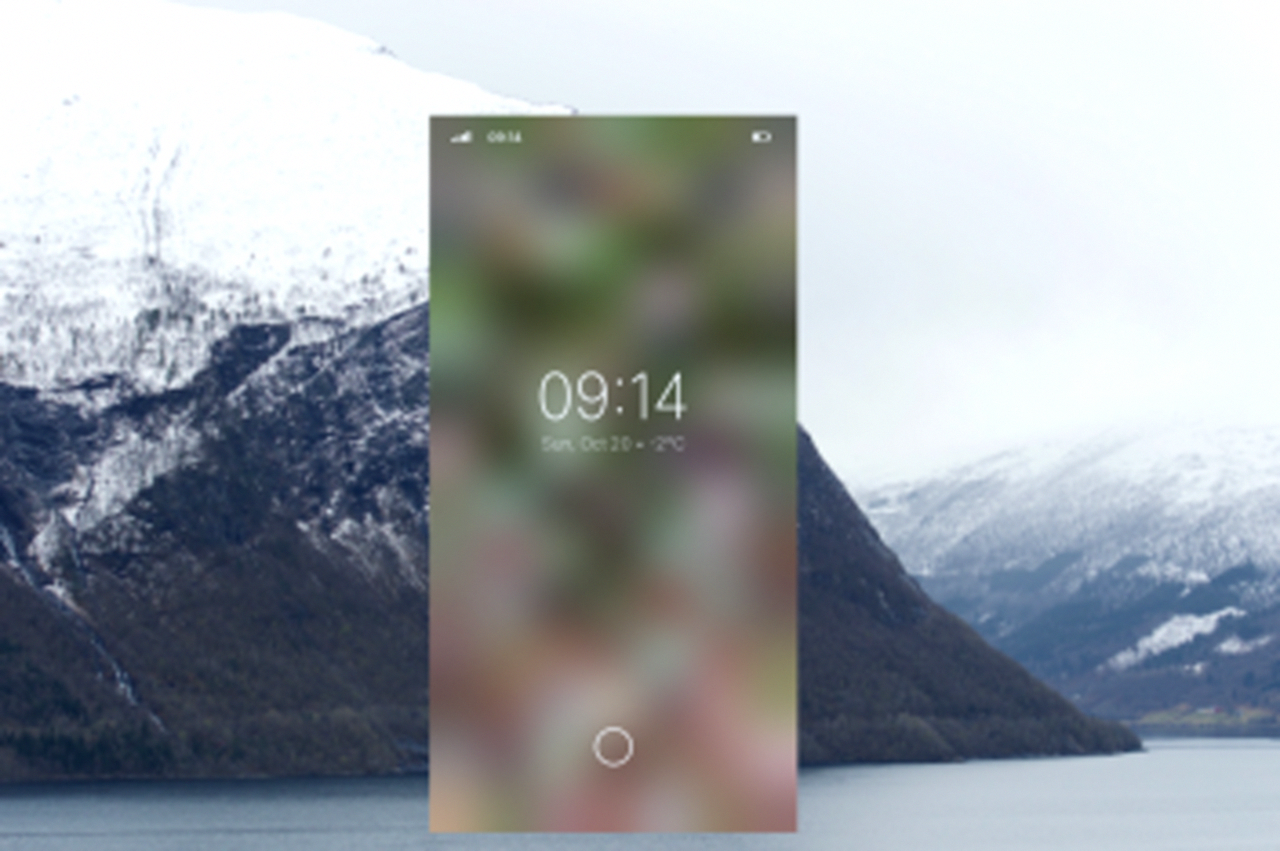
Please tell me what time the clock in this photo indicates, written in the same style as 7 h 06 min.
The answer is 9 h 14 min
